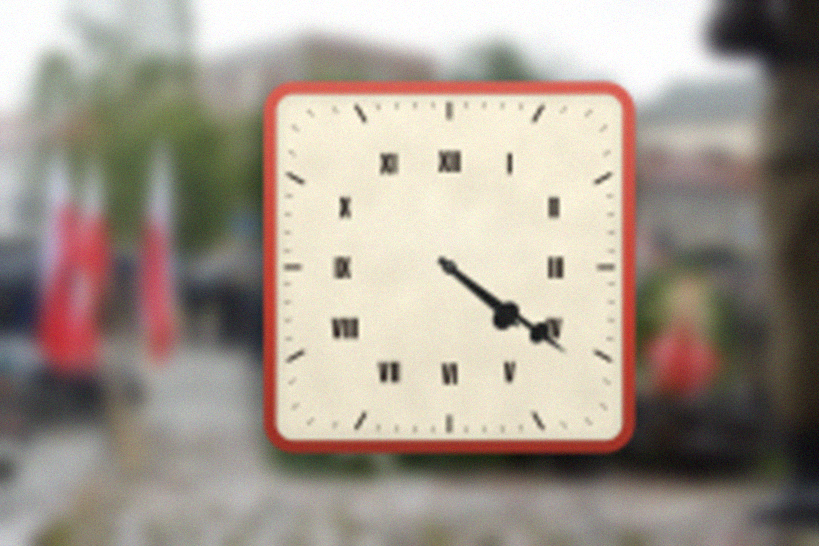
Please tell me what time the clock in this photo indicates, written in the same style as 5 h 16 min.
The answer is 4 h 21 min
